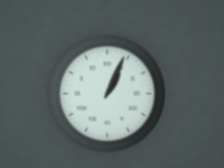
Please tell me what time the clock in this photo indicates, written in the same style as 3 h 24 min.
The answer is 1 h 04 min
